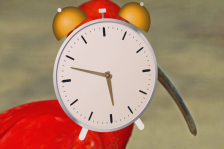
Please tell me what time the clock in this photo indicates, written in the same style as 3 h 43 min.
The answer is 5 h 48 min
